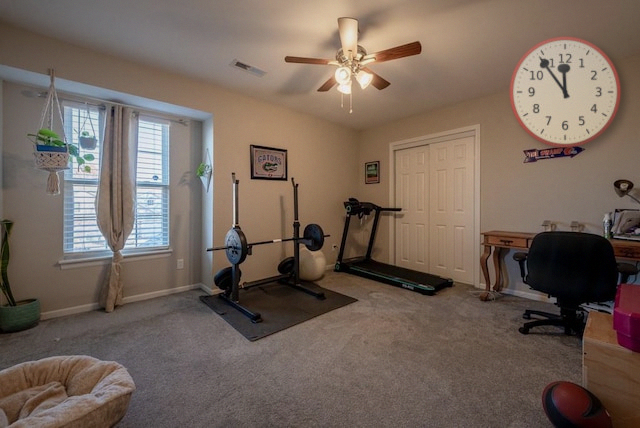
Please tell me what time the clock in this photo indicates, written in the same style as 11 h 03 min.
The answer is 11 h 54 min
